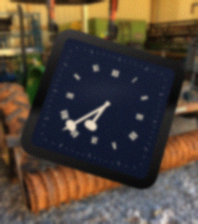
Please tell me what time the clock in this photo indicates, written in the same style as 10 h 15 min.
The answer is 6 h 37 min
